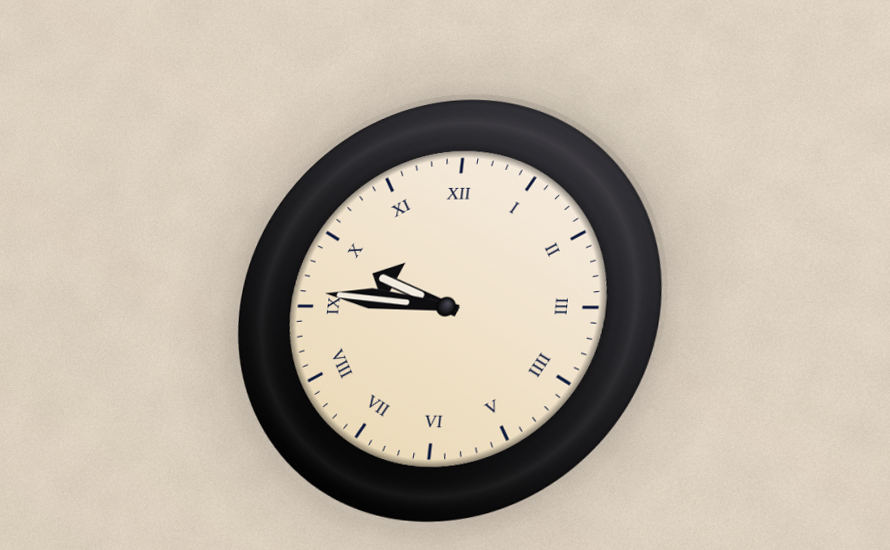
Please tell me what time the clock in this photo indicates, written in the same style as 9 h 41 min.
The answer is 9 h 46 min
